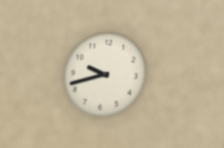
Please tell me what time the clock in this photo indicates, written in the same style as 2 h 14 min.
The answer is 9 h 42 min
